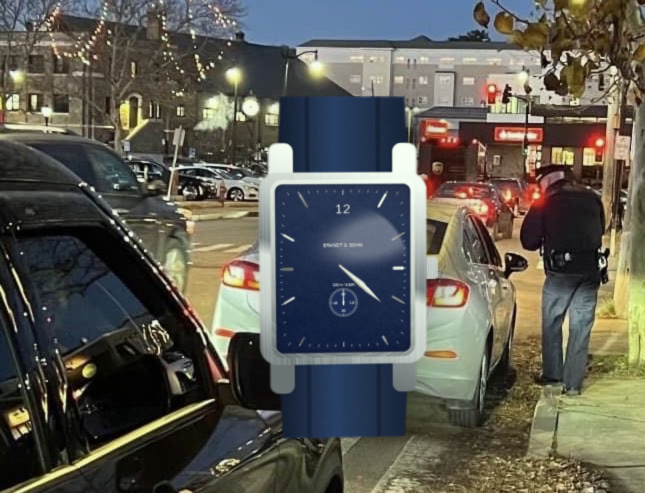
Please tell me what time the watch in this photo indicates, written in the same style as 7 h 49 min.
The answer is 4 h 22 min
